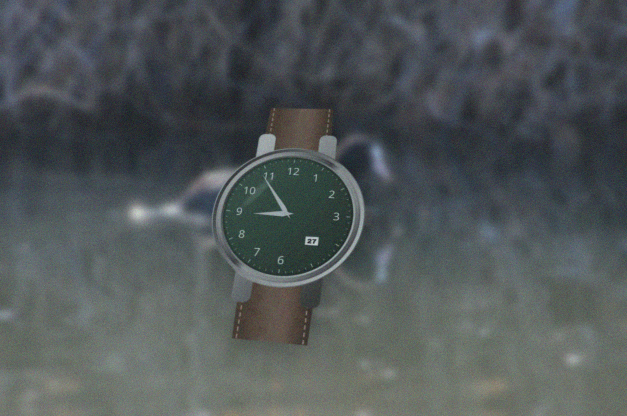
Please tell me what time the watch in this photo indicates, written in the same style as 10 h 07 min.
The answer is 8 h 54 min
